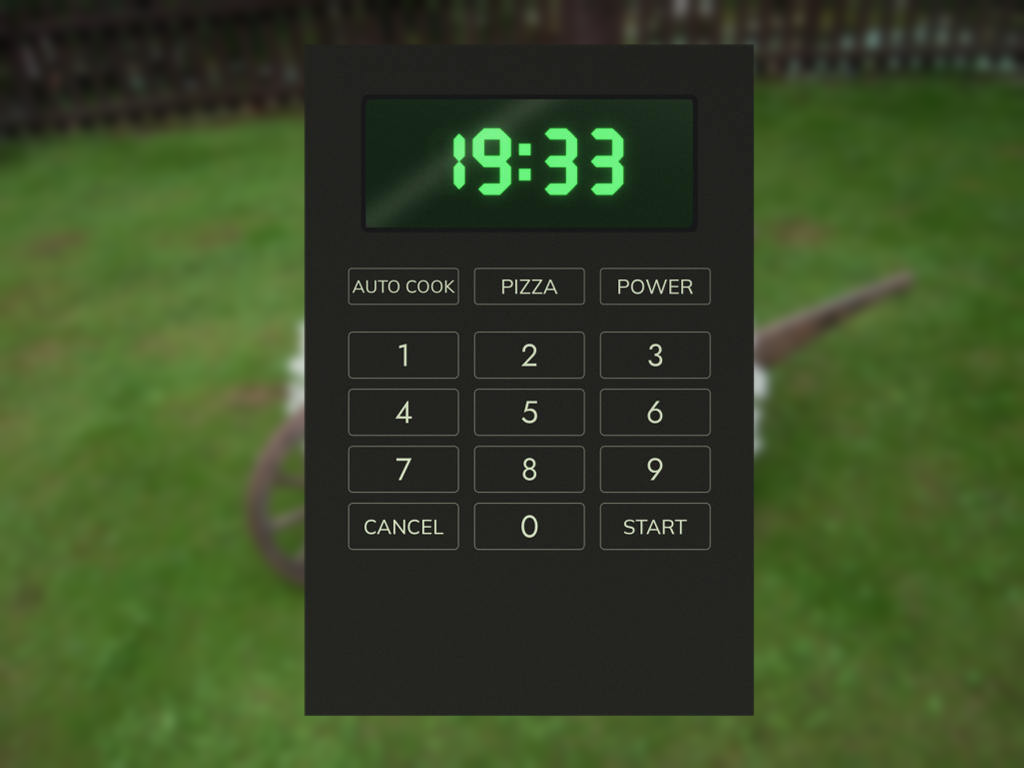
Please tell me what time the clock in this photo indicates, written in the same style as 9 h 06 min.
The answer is 19 h 33 min
